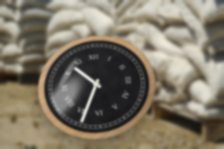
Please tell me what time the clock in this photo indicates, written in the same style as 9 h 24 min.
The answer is 10 h 34 min
